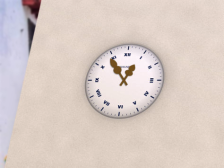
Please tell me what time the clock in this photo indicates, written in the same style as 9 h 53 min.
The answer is 12 h 54 min
